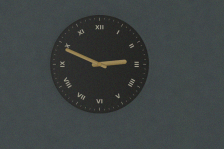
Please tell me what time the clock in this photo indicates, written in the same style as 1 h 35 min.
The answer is 2 h 49 min
